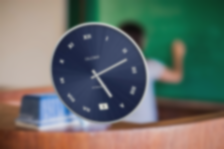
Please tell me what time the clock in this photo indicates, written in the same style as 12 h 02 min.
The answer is 5 h 12 min
